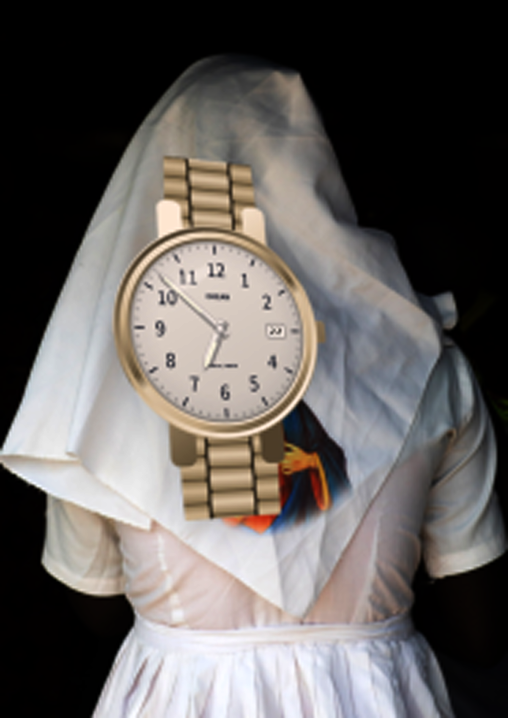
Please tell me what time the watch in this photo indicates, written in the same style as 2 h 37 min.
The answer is 6 h 52 min
